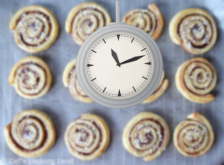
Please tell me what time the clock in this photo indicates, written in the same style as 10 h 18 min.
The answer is 11 h 12 min
